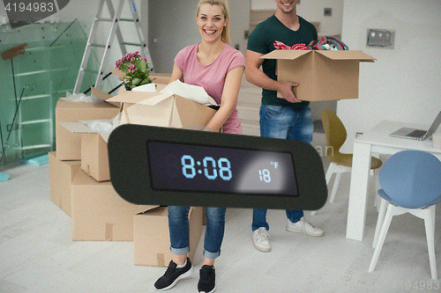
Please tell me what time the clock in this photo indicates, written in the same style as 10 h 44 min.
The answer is 8 h 08 min
